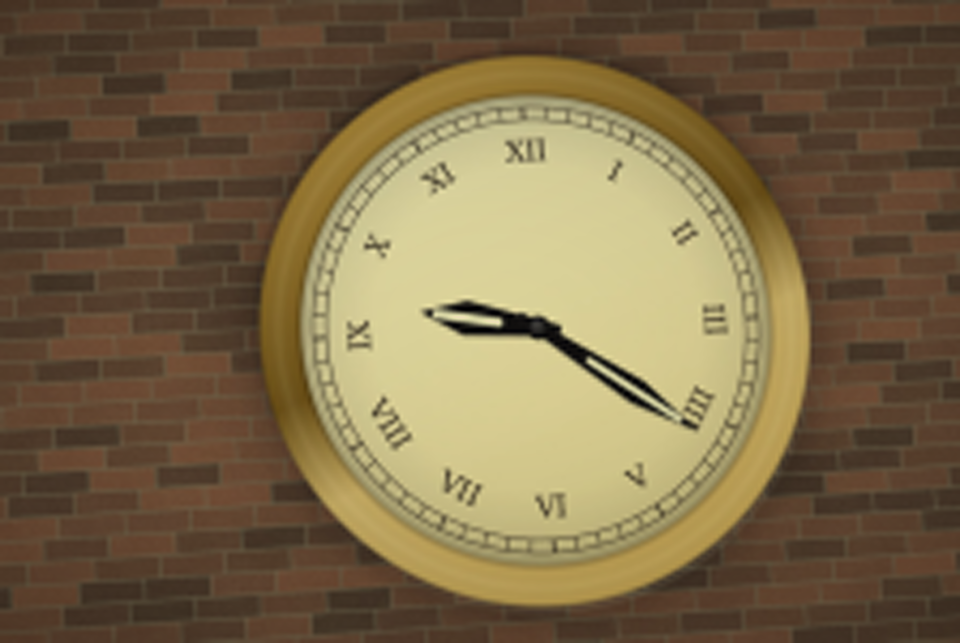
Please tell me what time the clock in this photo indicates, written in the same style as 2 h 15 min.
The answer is 9 h 21 min
